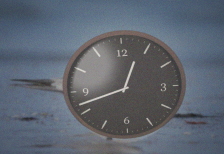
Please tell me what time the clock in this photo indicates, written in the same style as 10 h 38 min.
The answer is 12 h 42 min
